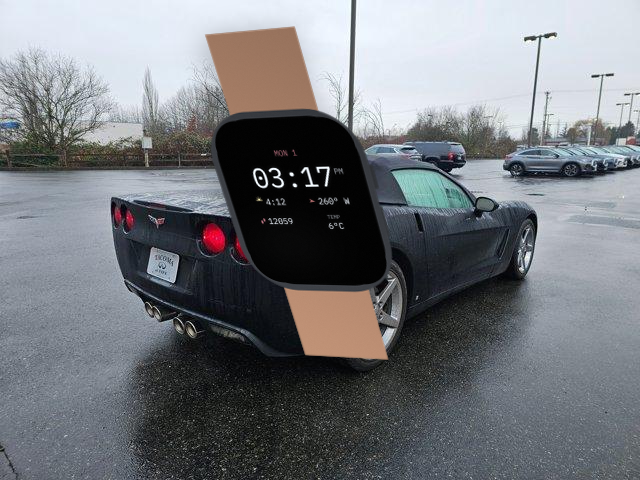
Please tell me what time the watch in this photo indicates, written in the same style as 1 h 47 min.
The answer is 3 h 17 min
